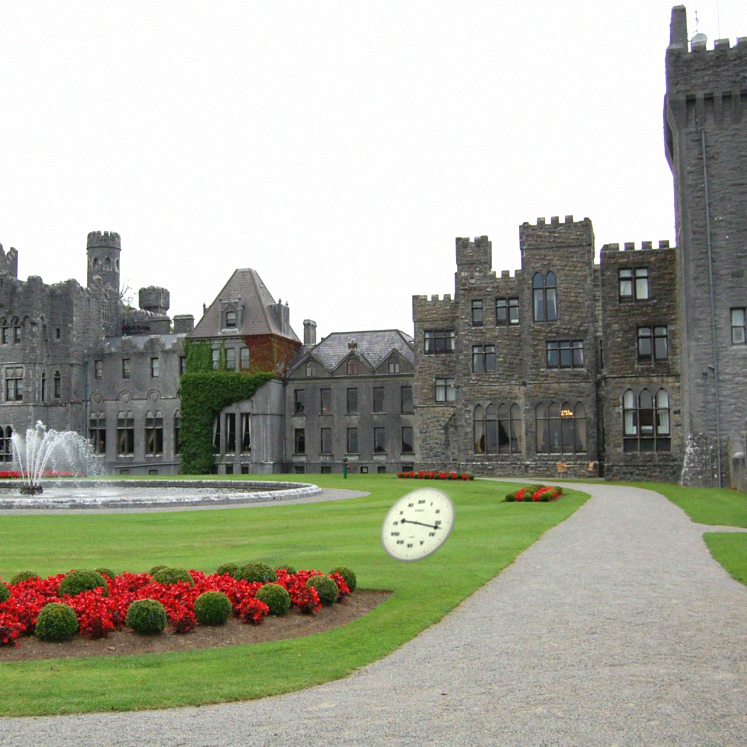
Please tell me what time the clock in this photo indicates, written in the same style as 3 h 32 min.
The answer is 9 h 17 min
